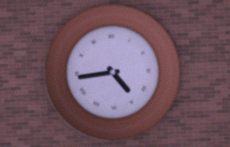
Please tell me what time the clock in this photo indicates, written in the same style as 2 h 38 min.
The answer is 4 h 44 min
